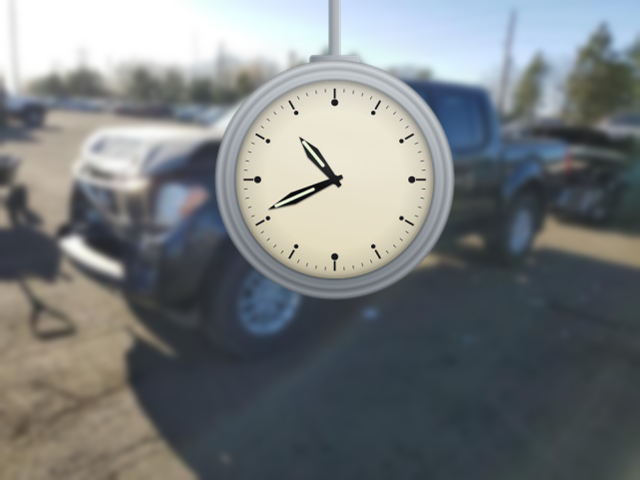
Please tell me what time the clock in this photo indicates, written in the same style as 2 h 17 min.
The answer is 10 h 41 min
